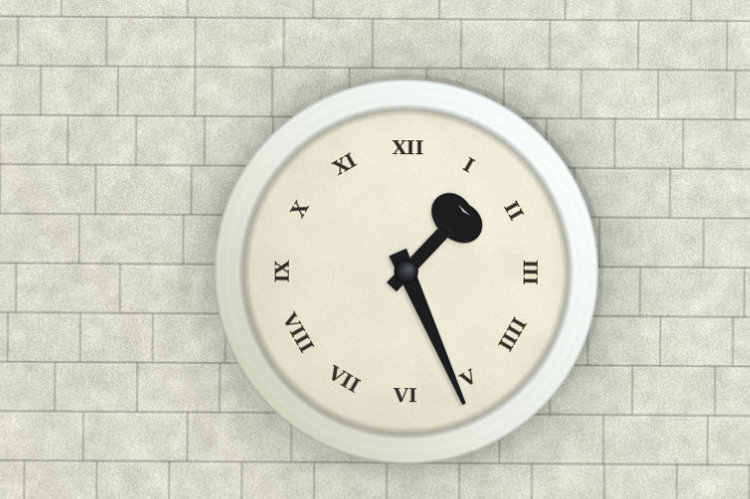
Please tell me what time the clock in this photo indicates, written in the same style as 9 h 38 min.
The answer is 1 h 26 min
